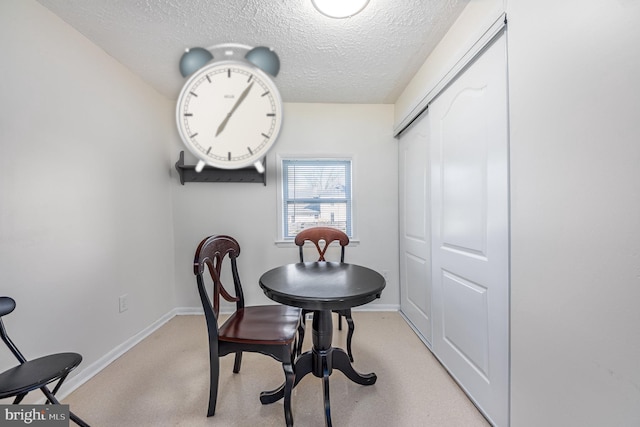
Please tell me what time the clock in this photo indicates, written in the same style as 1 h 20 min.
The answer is 7 h 06 min
